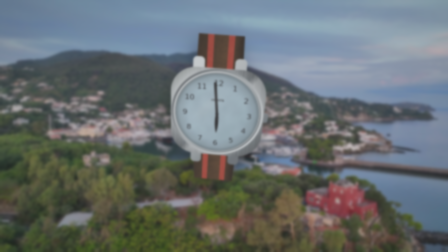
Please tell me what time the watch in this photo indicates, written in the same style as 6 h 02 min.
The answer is 5 h 59 min
